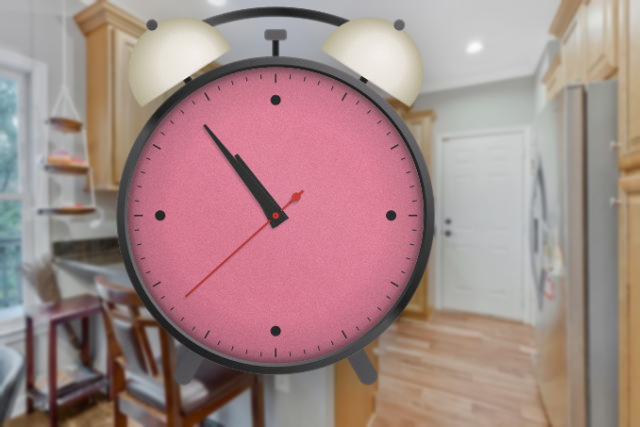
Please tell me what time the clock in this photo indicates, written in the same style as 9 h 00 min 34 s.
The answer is 10 h 53 min 38 s
